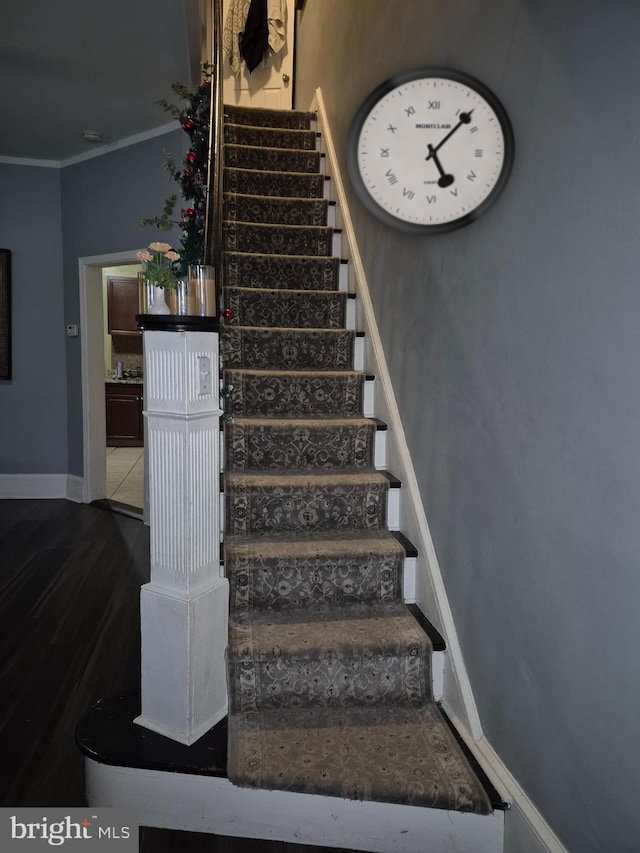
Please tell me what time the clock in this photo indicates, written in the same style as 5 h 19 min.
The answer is 5 h 07 min
